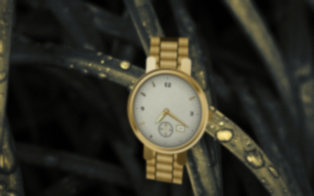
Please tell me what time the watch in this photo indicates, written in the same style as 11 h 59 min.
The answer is 7 h 20 min
